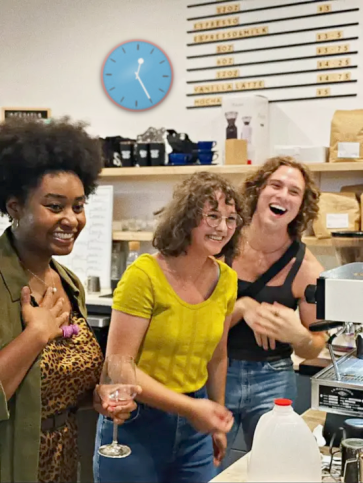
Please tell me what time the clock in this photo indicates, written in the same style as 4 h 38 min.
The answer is 12 h 25 min
